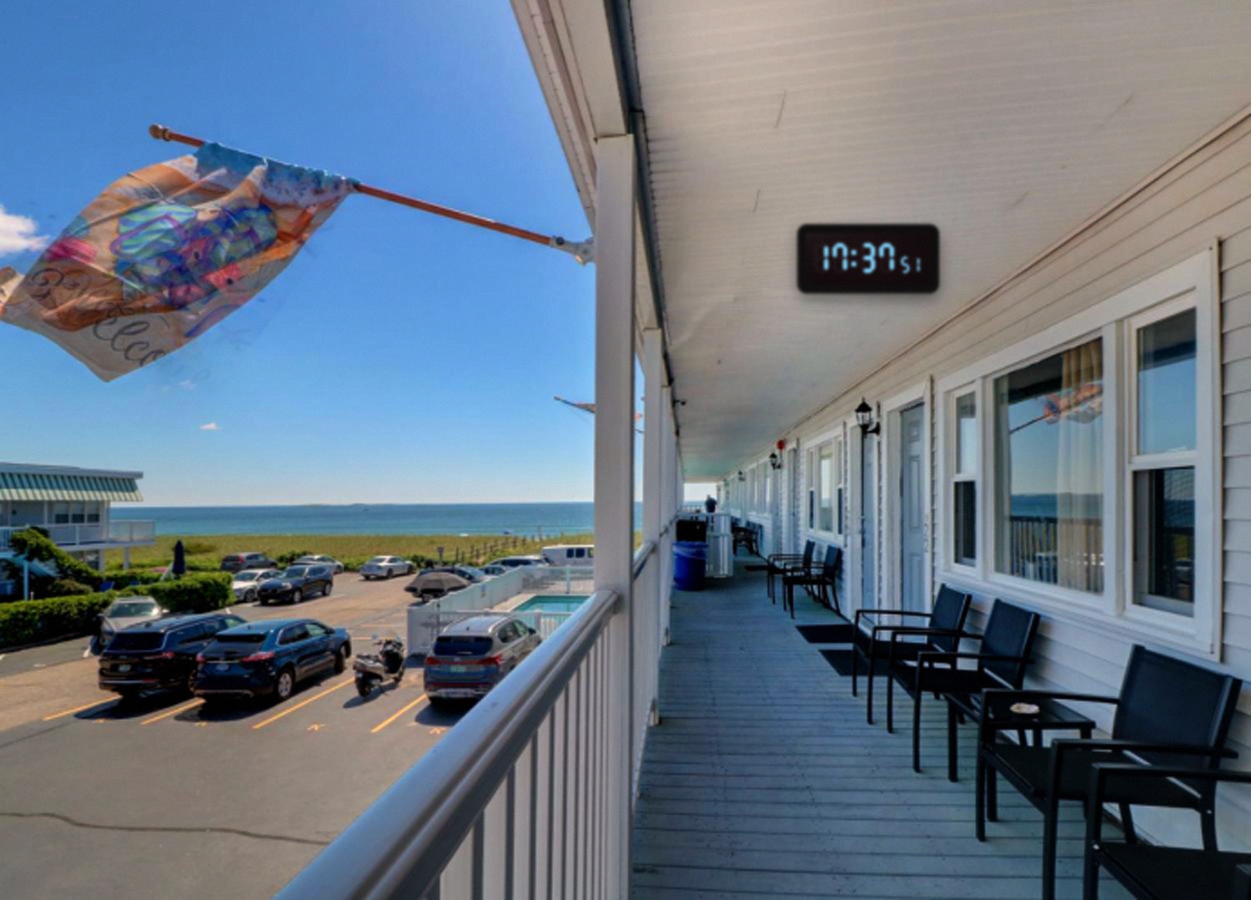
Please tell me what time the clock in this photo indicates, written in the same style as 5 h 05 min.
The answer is 17 h 37 min
